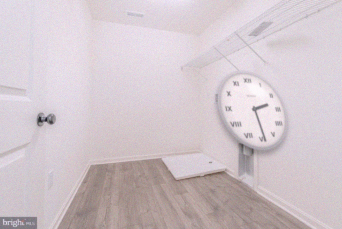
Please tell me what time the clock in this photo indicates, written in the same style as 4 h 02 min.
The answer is 2 h 29 min
